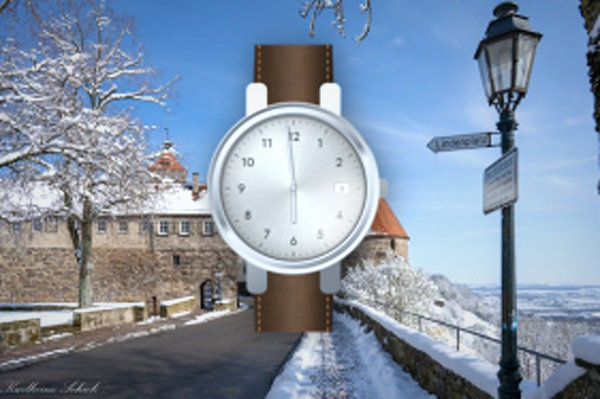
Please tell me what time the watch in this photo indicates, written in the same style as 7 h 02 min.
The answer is 5 h 59 min
